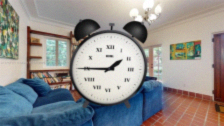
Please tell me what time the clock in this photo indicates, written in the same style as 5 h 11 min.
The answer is 1 h 45 min
